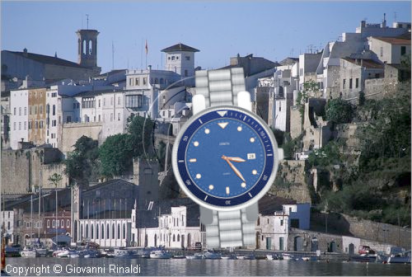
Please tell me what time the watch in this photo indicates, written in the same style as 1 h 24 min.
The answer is 3 h 24 min
